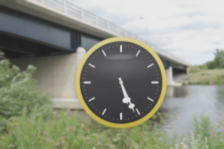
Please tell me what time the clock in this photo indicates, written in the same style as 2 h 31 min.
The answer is 5 h 26 min
